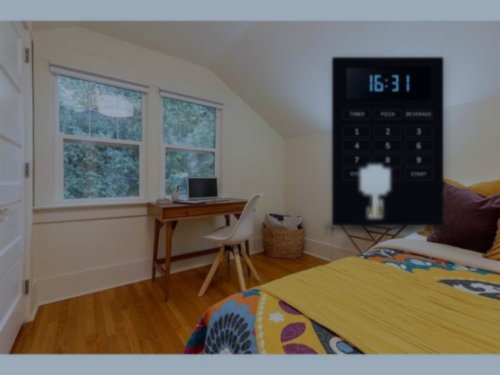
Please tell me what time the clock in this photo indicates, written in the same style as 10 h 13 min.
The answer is 16 h 31 min
